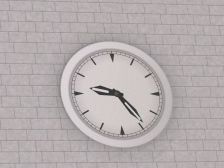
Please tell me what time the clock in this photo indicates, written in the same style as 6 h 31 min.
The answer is 9 h 24 min
